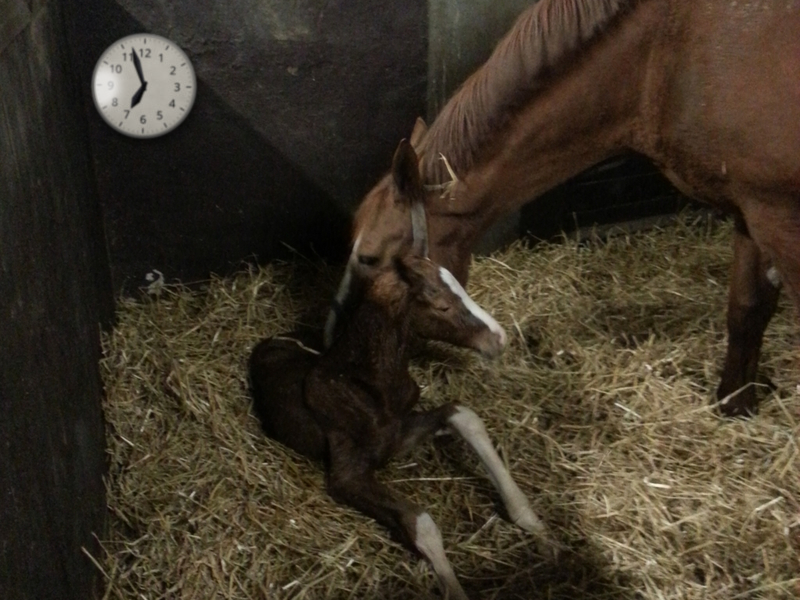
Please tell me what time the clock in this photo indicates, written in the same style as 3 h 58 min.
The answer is 6 h 57 min
